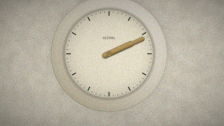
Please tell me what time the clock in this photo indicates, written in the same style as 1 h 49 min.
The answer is 2 h 11 min
